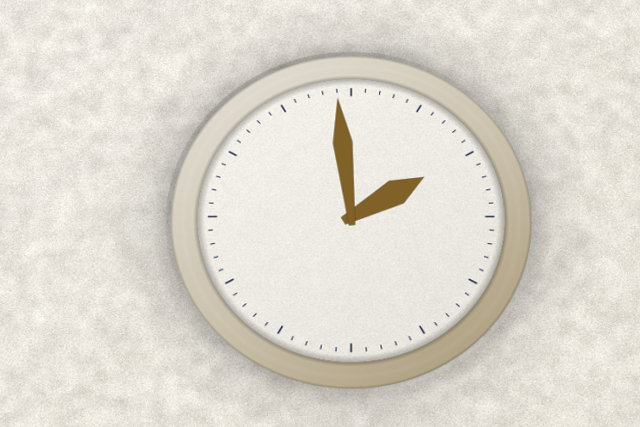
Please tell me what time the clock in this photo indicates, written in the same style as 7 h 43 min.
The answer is 1 h 59 min
